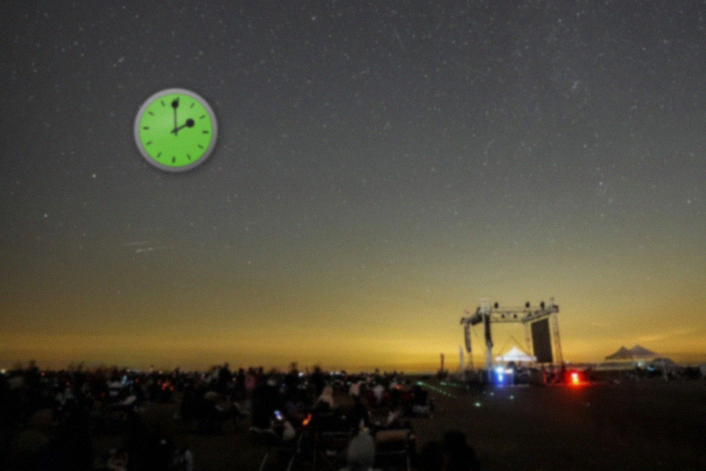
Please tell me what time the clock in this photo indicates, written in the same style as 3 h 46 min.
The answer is 1 h 59 min
